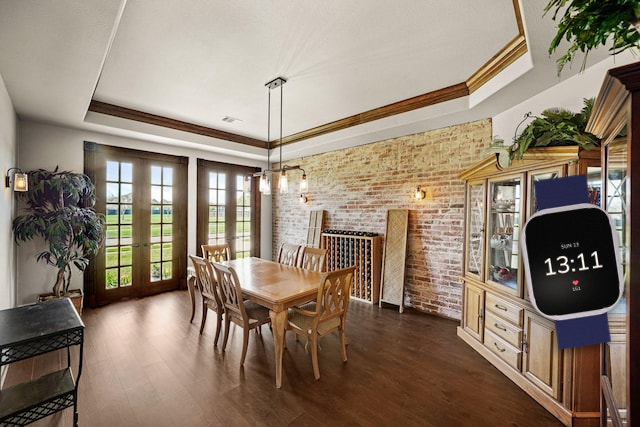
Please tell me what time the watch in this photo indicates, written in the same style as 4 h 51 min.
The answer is 13 h 11 min
